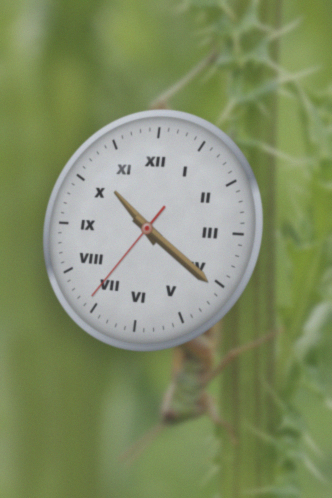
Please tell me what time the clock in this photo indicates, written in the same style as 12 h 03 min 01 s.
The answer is 10 h 20 min 36 s
